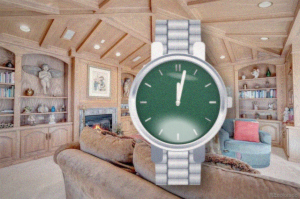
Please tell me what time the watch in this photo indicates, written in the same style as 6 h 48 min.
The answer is 12 h 02 min
